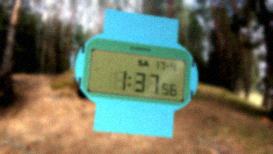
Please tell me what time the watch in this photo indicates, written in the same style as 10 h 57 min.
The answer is 1 h 37 min
